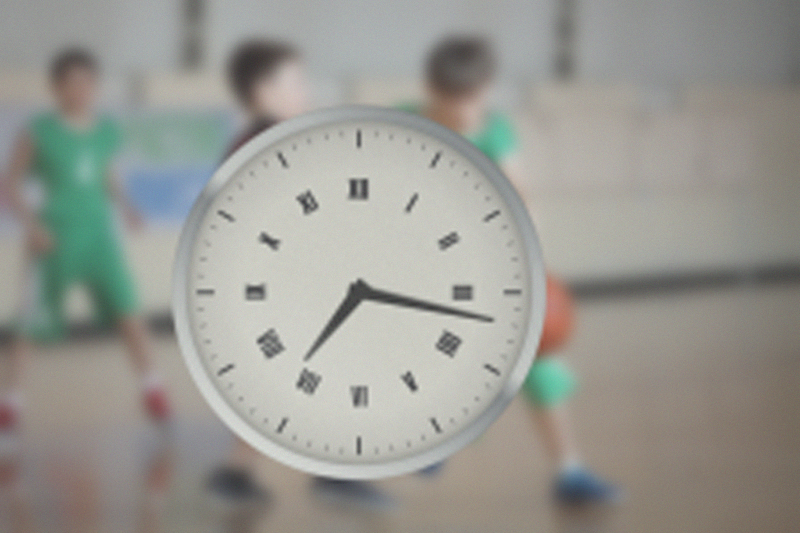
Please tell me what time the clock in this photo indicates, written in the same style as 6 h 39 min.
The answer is 7 h 17 min
